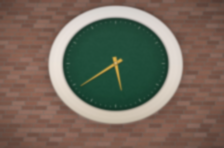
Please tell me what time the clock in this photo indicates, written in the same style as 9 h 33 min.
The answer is 5 h 39 min
